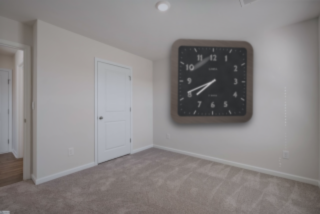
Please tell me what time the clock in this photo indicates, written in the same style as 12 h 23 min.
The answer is 7 h 41 min
